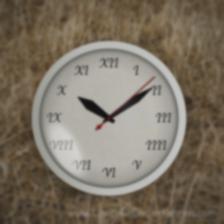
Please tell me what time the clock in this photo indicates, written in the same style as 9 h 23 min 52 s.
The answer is 10 h 09 min 08 s
